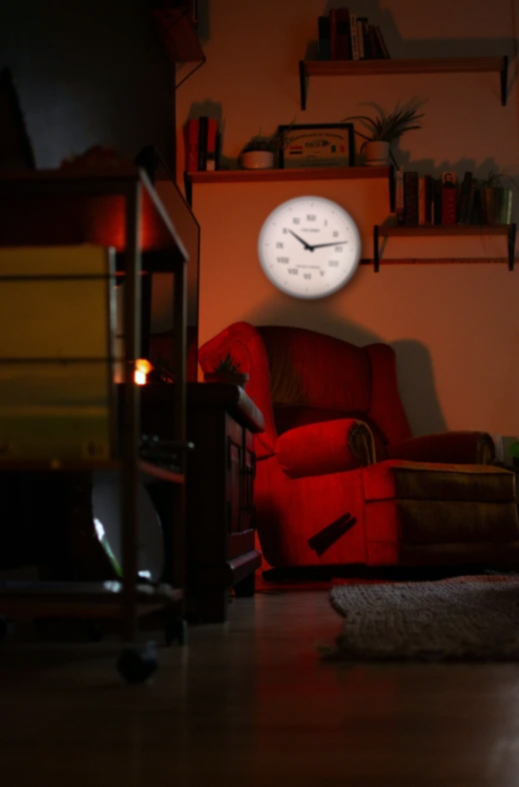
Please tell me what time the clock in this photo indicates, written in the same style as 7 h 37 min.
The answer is 10 h 13 min
